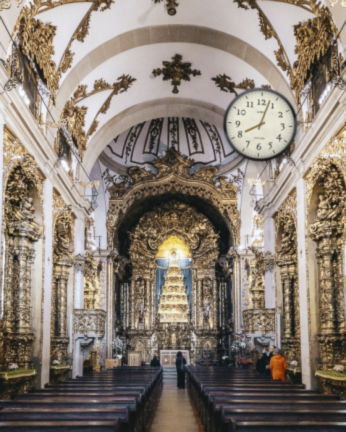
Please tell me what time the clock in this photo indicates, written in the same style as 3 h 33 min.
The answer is 8 h 03 min
